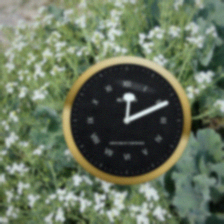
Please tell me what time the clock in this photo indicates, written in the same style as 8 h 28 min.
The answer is 12 h 11 min
